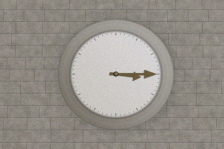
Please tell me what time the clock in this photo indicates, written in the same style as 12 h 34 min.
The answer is 3 h 15 min
